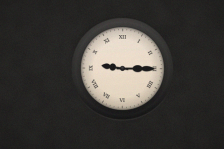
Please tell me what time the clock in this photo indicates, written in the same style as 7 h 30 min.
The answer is 9 h 15 min
